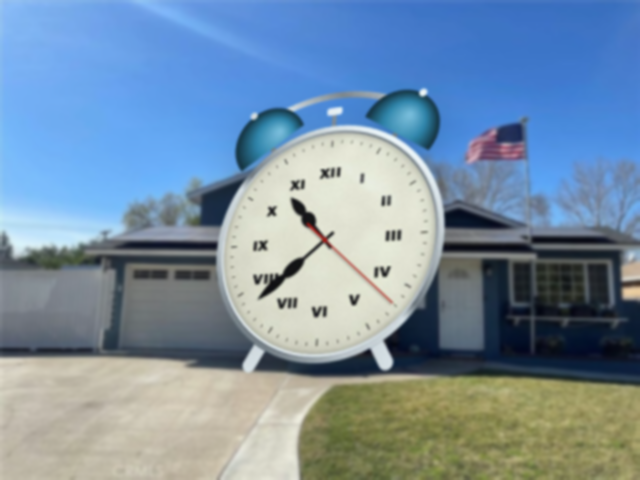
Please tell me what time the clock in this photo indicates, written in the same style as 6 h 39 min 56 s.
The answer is 10 h 38 min 22 s
